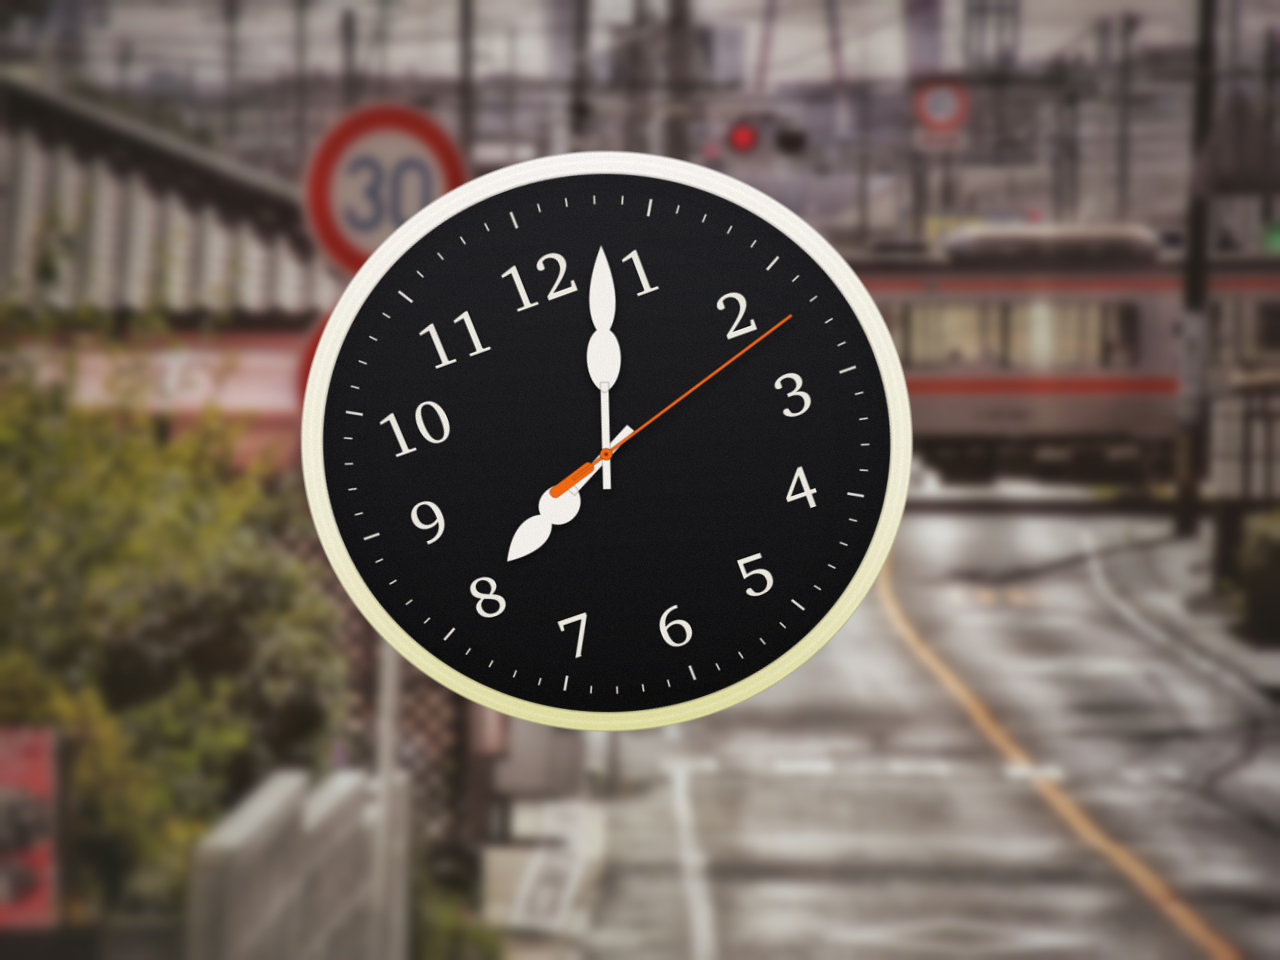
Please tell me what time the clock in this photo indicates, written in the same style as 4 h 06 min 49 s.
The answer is 8 h 03 min 12 s
